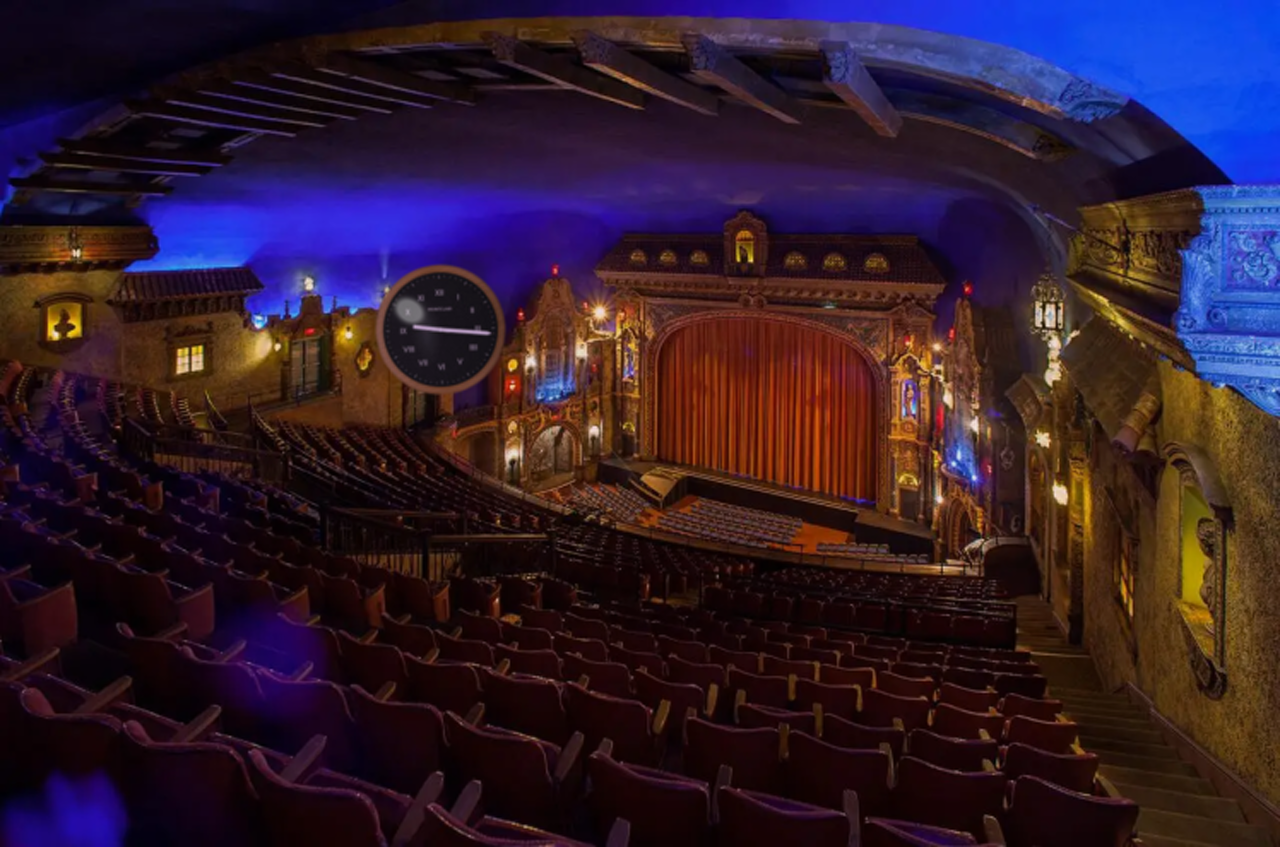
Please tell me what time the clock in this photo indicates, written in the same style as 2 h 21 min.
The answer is 9 h 16 min
